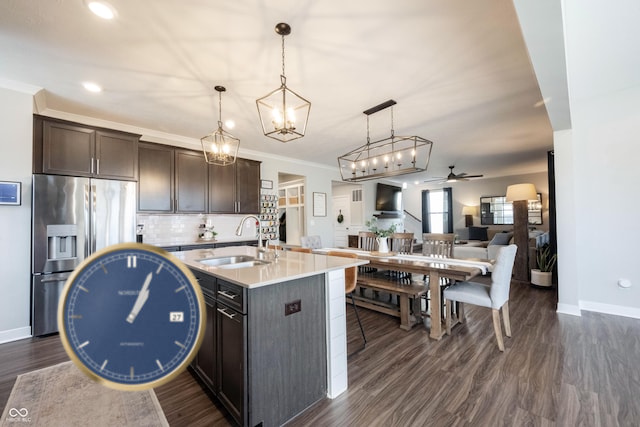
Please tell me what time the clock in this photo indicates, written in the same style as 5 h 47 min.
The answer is 1 h 04 min
